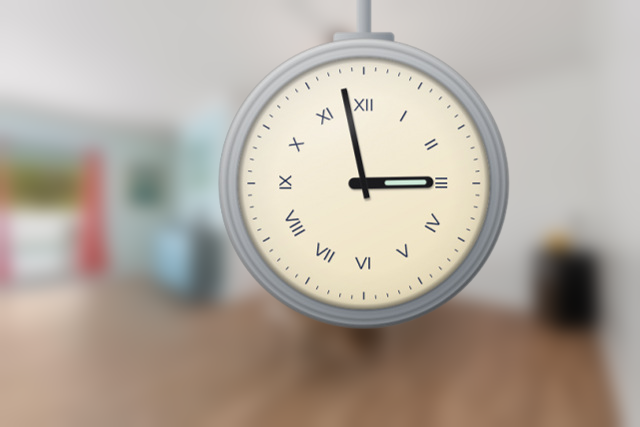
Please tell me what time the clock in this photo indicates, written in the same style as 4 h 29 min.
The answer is 2 h 58 min
